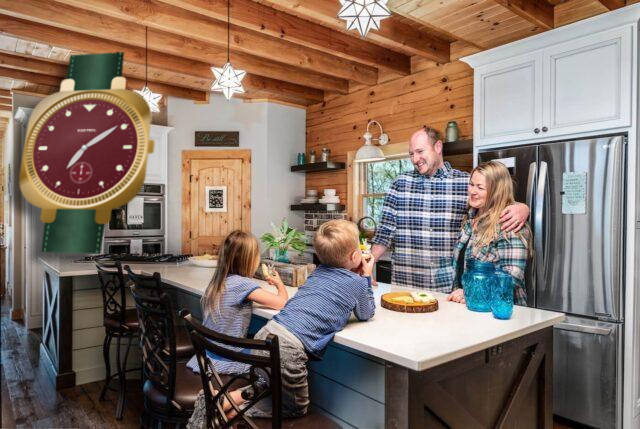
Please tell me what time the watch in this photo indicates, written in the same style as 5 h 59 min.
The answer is 7 h 09 min
